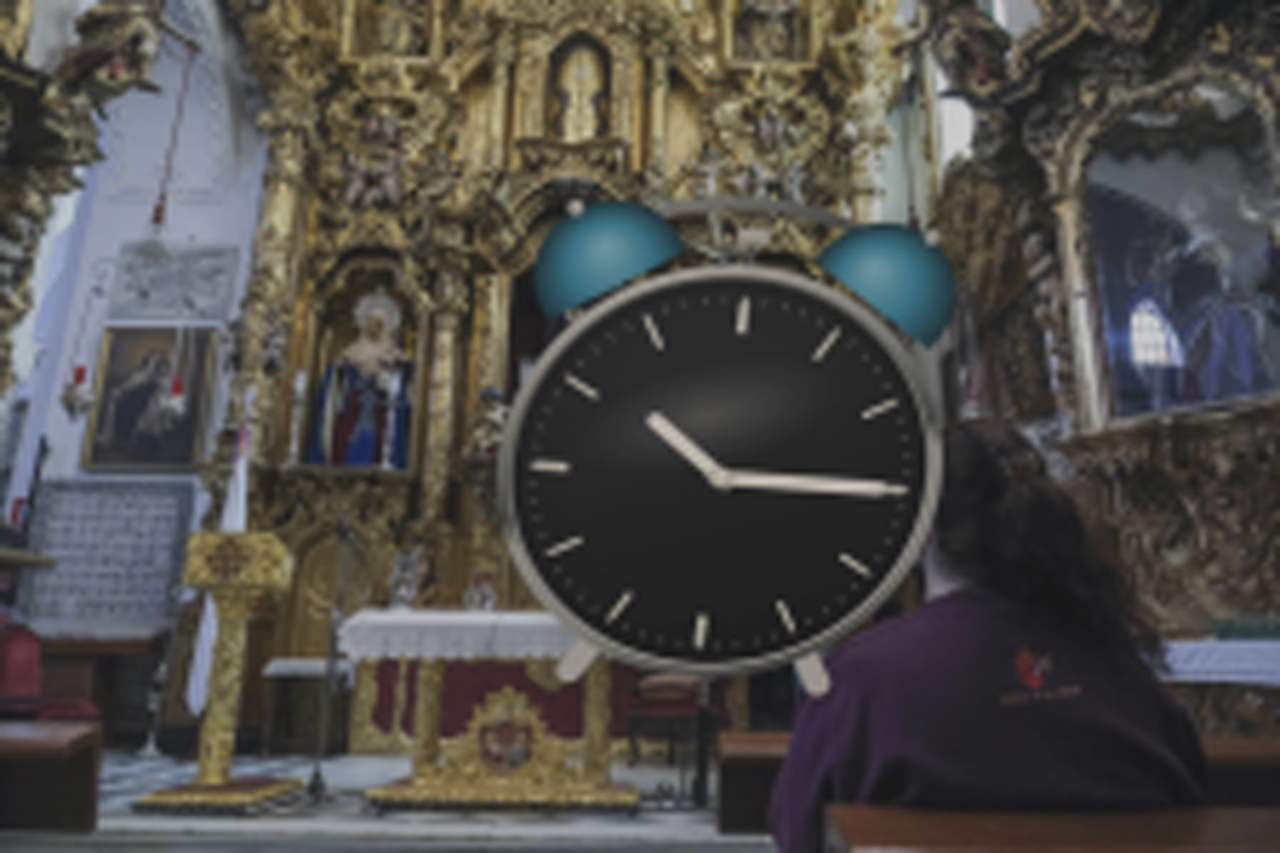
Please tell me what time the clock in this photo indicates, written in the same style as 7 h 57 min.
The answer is 10 h 15 min
